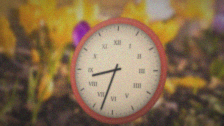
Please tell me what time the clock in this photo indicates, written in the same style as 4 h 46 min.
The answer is 8 h 33 min
